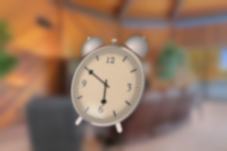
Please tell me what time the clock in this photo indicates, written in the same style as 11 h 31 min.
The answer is 5 h 50 min
